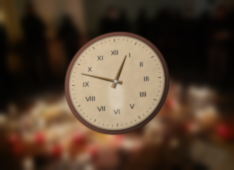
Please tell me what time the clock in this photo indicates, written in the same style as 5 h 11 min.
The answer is 12 h 48 min
